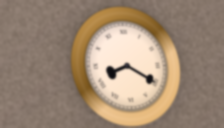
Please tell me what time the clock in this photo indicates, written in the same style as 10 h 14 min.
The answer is 8 h 20 min
